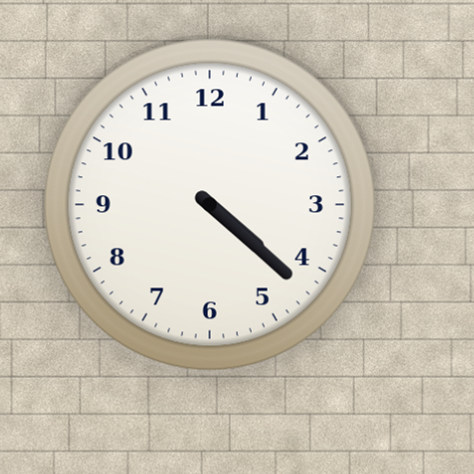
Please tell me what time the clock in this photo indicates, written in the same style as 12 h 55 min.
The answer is 4 h 22 min
